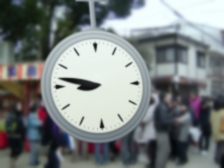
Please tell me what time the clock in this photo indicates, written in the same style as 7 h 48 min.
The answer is 8 h 47 min
